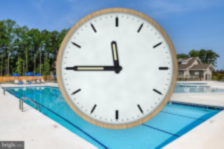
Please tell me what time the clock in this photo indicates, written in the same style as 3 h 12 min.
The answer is 11 h 45 min
